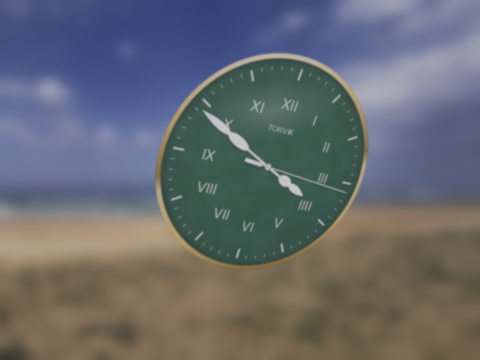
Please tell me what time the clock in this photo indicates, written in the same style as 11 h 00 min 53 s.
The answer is 3 h 49 min 16 s
